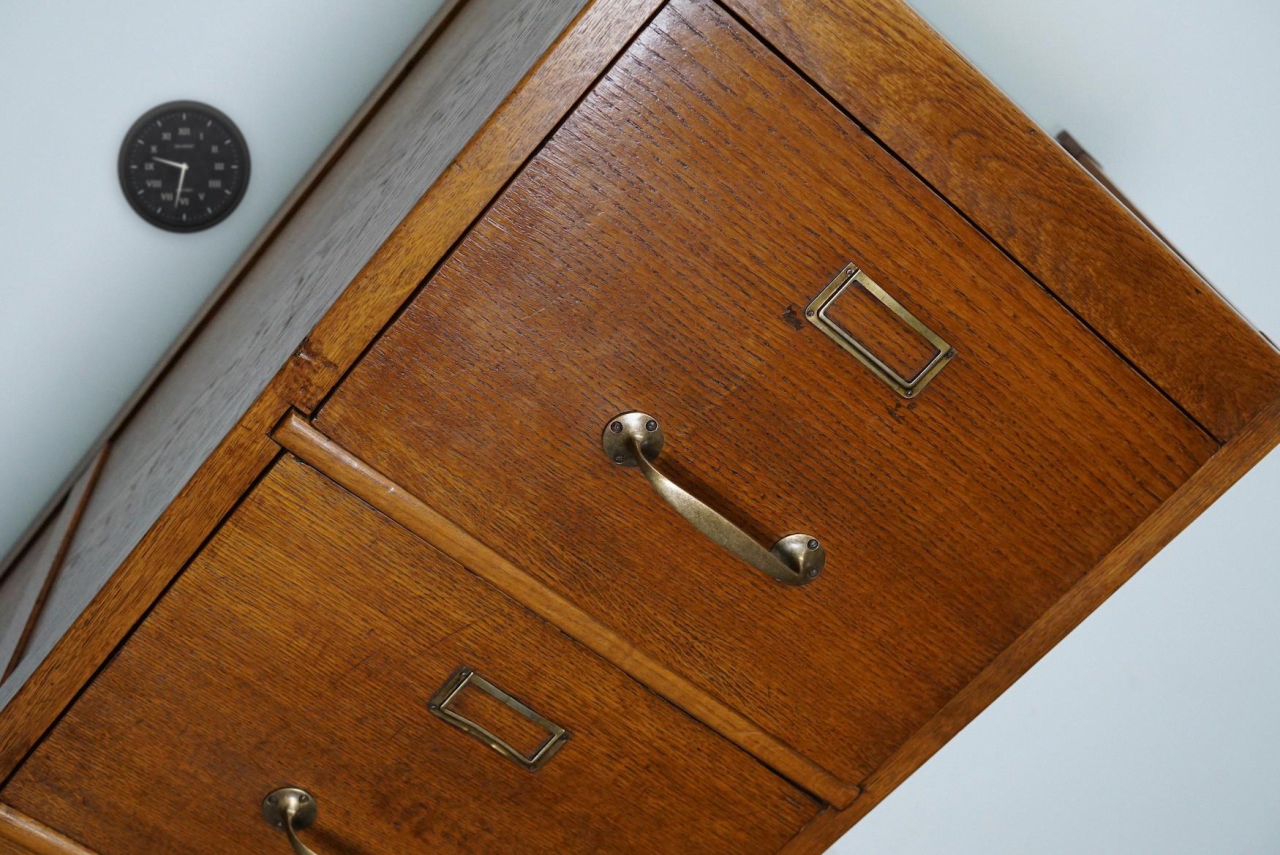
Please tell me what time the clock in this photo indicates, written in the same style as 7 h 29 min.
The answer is 9 h 32 min
